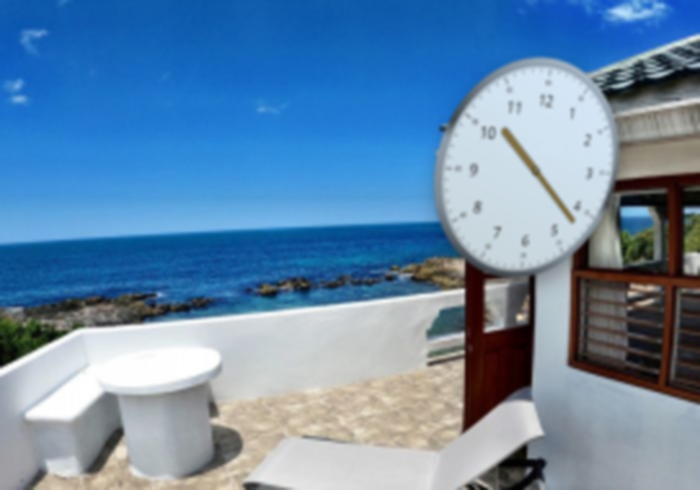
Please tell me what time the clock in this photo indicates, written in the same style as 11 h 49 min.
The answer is 10 h 22 min
